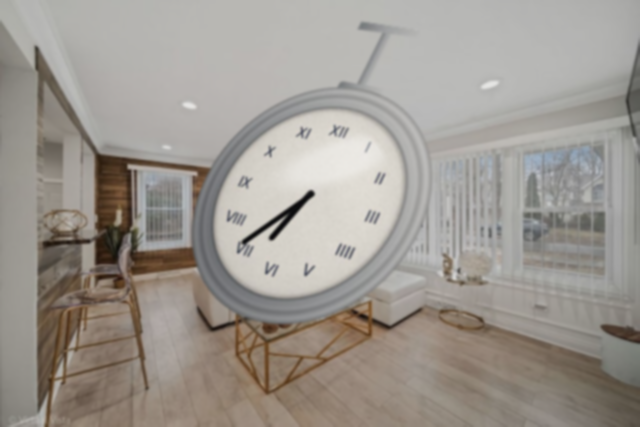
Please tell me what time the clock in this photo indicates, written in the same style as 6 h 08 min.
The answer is 6 h 36 min
